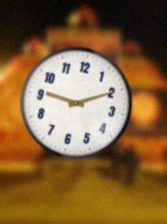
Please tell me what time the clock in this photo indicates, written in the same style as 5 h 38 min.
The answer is 9 h 10 min
